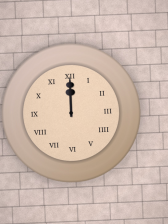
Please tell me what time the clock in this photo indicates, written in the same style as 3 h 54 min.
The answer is 12 h 00 min
